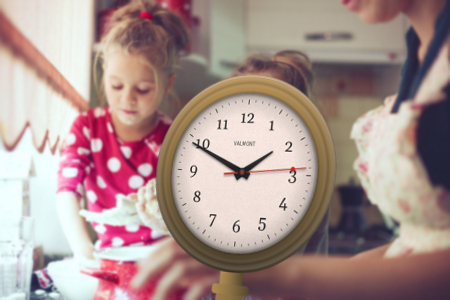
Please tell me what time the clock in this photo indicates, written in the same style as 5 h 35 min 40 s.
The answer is 1 h 49 min 14 s
